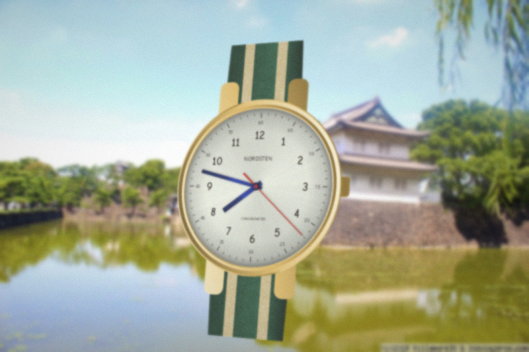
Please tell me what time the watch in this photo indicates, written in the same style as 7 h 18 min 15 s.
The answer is 7 h 47 min 22 s
